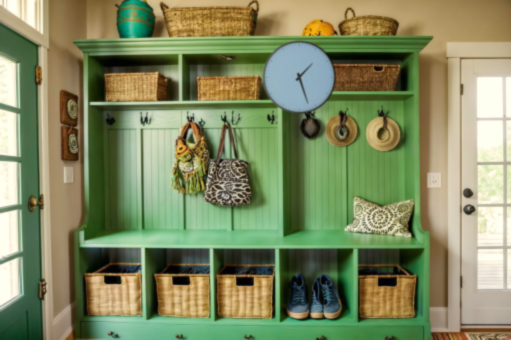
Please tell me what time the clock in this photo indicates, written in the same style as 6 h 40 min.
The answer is 1 h 27 min
